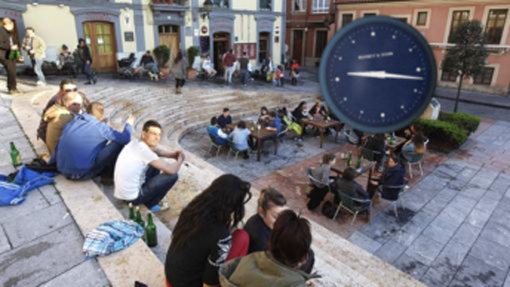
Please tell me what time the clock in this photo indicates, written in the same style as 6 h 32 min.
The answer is 9 h 17 min
